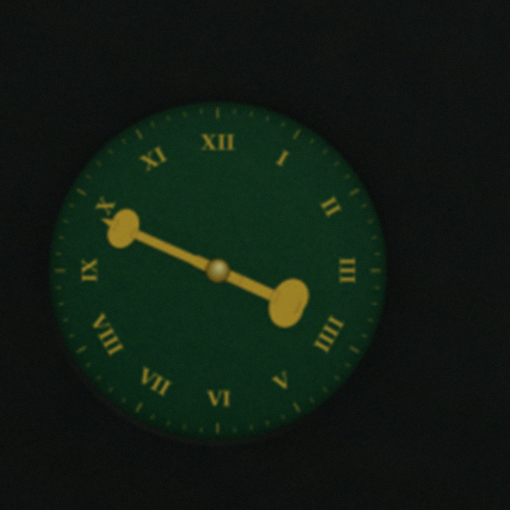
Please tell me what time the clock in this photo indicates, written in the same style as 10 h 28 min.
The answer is 3 h 49 min
